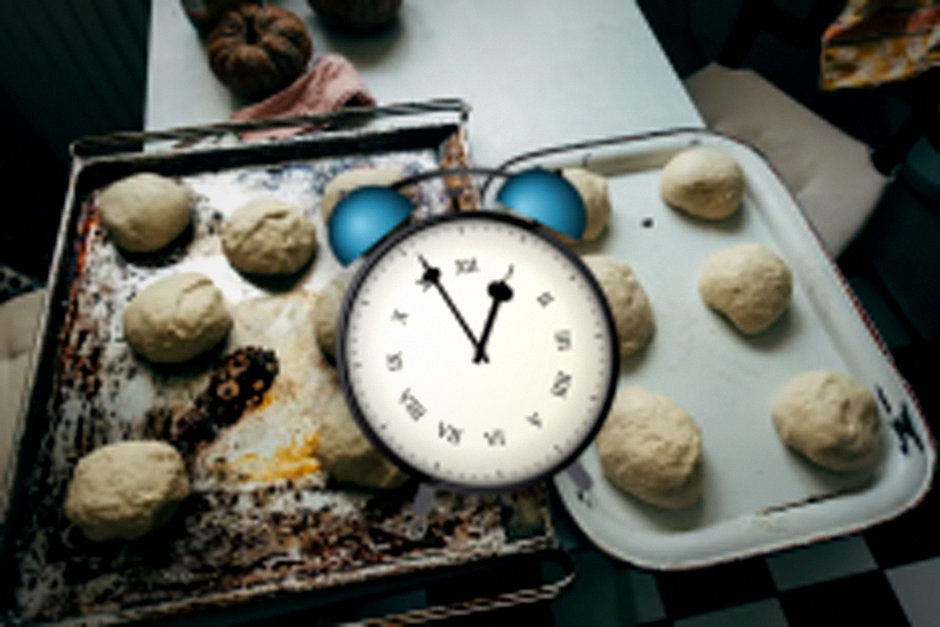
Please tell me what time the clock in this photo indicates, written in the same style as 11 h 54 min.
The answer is 12 h 56 min
